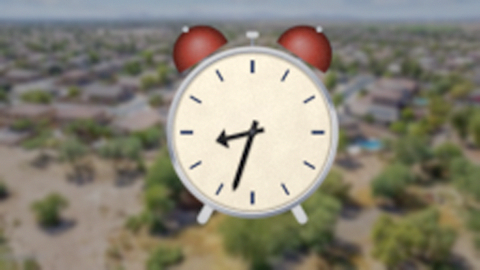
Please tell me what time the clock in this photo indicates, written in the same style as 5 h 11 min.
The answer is 8 h 33 min
